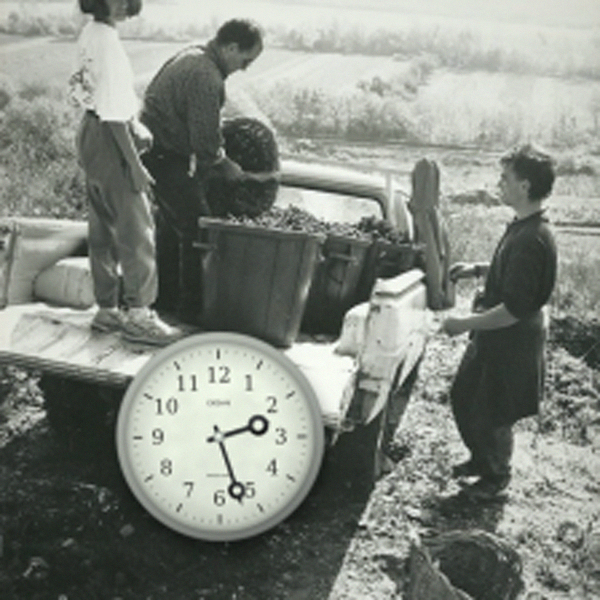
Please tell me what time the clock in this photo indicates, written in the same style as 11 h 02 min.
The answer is 2 h 27 min
